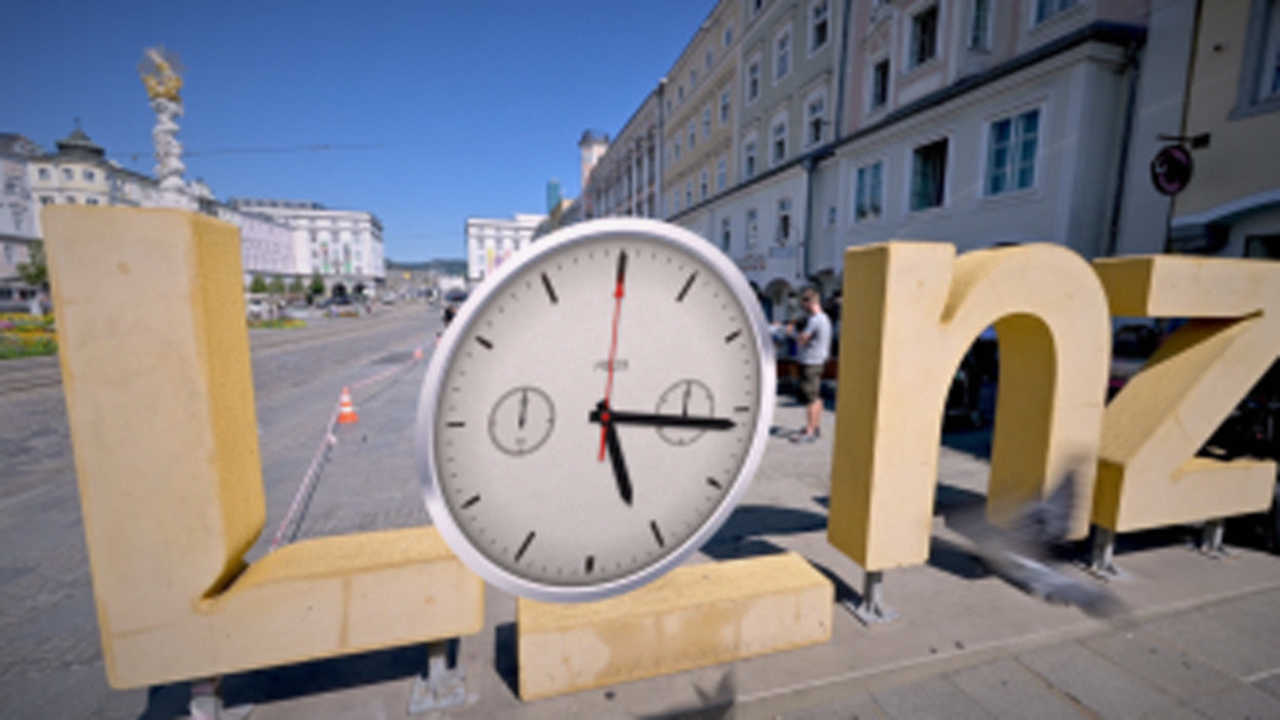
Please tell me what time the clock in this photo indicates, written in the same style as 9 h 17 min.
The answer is 5 h 16 min
